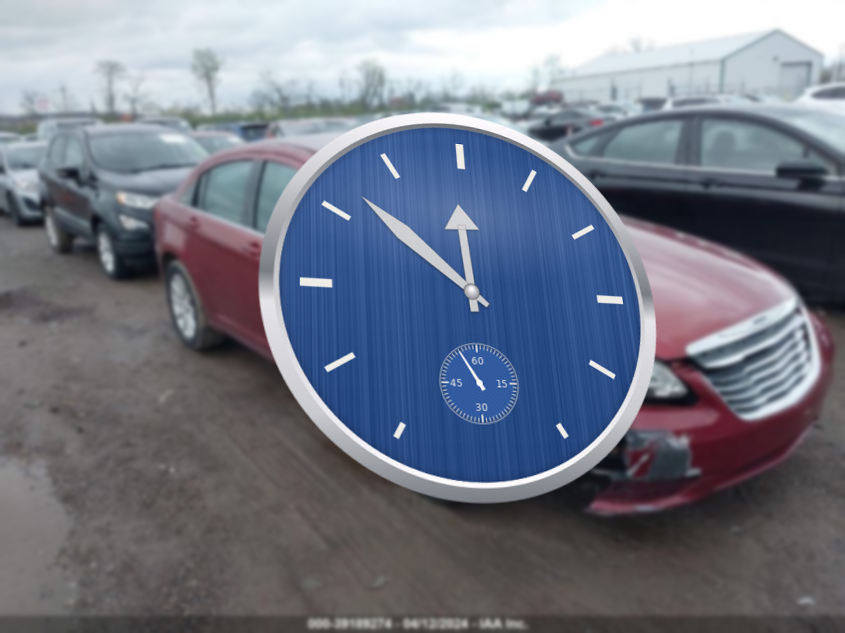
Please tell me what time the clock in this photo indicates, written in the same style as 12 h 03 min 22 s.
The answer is 11 h 51 min 55 s
